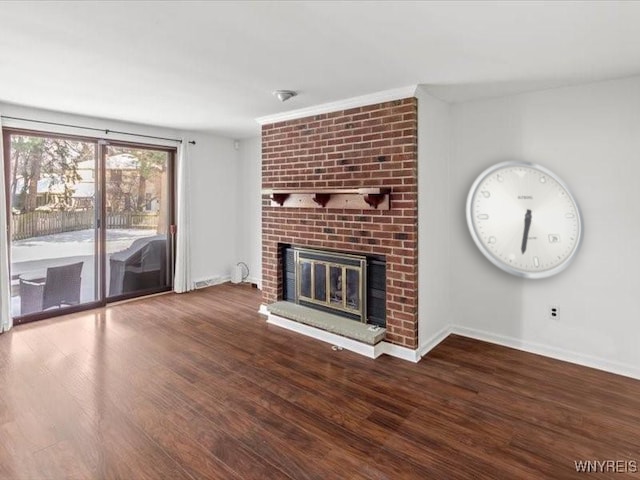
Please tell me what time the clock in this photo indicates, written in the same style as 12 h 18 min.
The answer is 6 h 33 min
